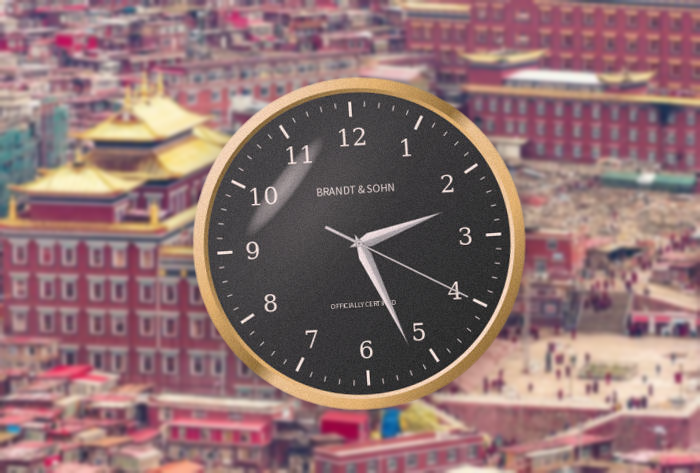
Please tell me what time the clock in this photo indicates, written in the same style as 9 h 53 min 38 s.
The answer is 2 h 26 min 20 s
